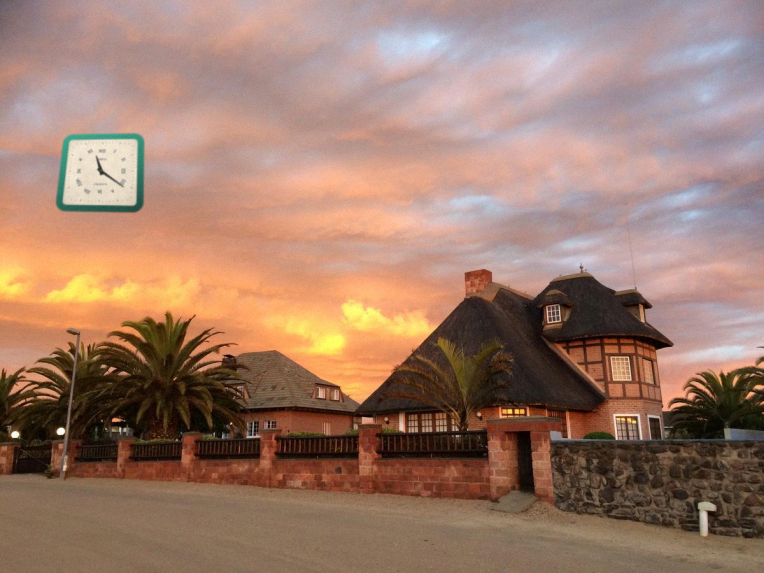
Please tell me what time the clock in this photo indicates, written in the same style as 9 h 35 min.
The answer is 11 h 21 min
